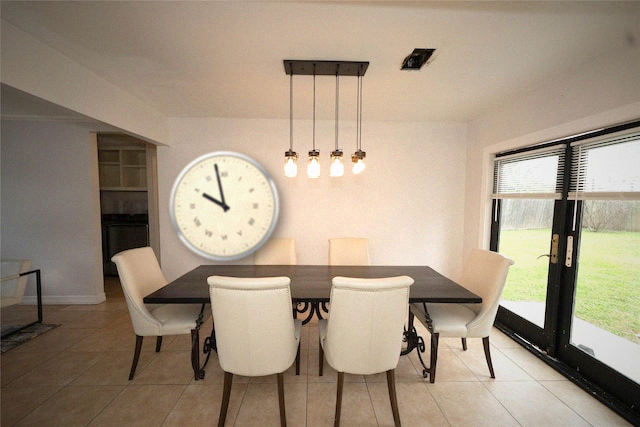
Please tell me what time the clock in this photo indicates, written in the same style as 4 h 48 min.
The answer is 9 h 58 min
